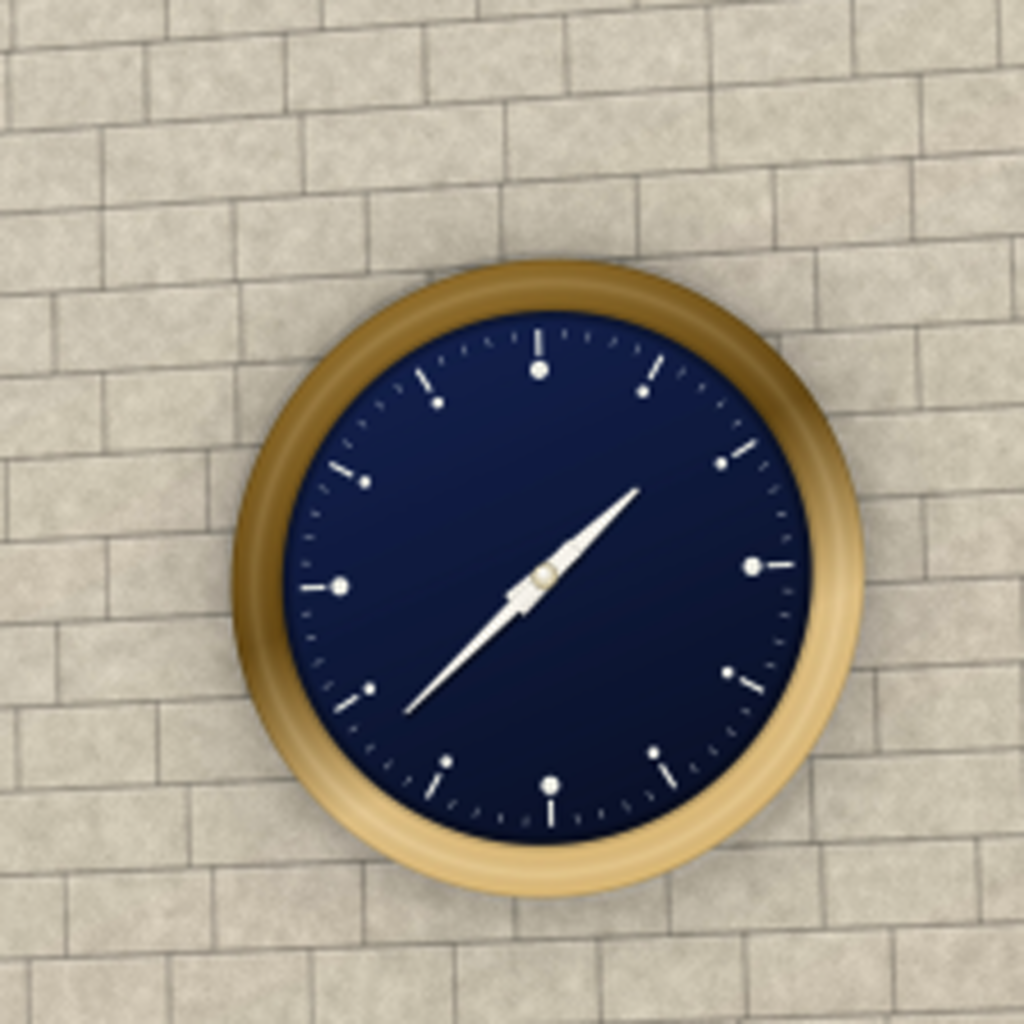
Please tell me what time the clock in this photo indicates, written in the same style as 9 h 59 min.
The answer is 1 h 38 min
